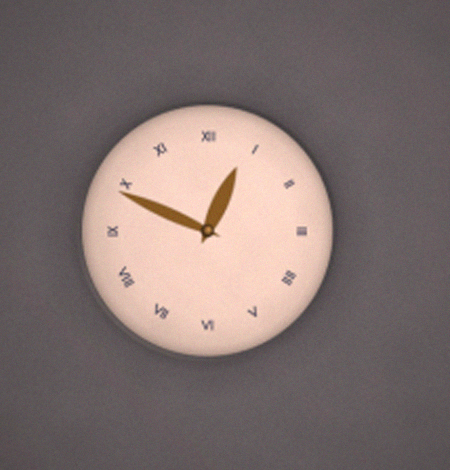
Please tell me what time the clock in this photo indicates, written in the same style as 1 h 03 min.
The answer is 12 h 49 min
